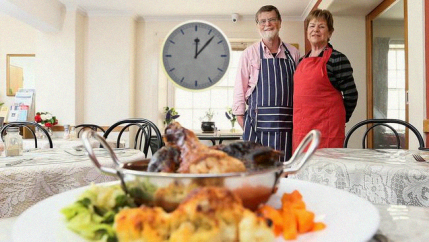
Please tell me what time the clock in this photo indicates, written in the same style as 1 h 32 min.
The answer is 12 h 07 min
